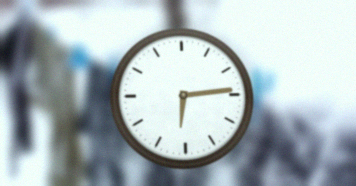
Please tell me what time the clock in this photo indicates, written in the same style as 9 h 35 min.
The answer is 6 h 14 min
